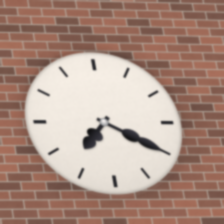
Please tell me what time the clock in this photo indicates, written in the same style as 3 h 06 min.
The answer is 7 h 20 min
